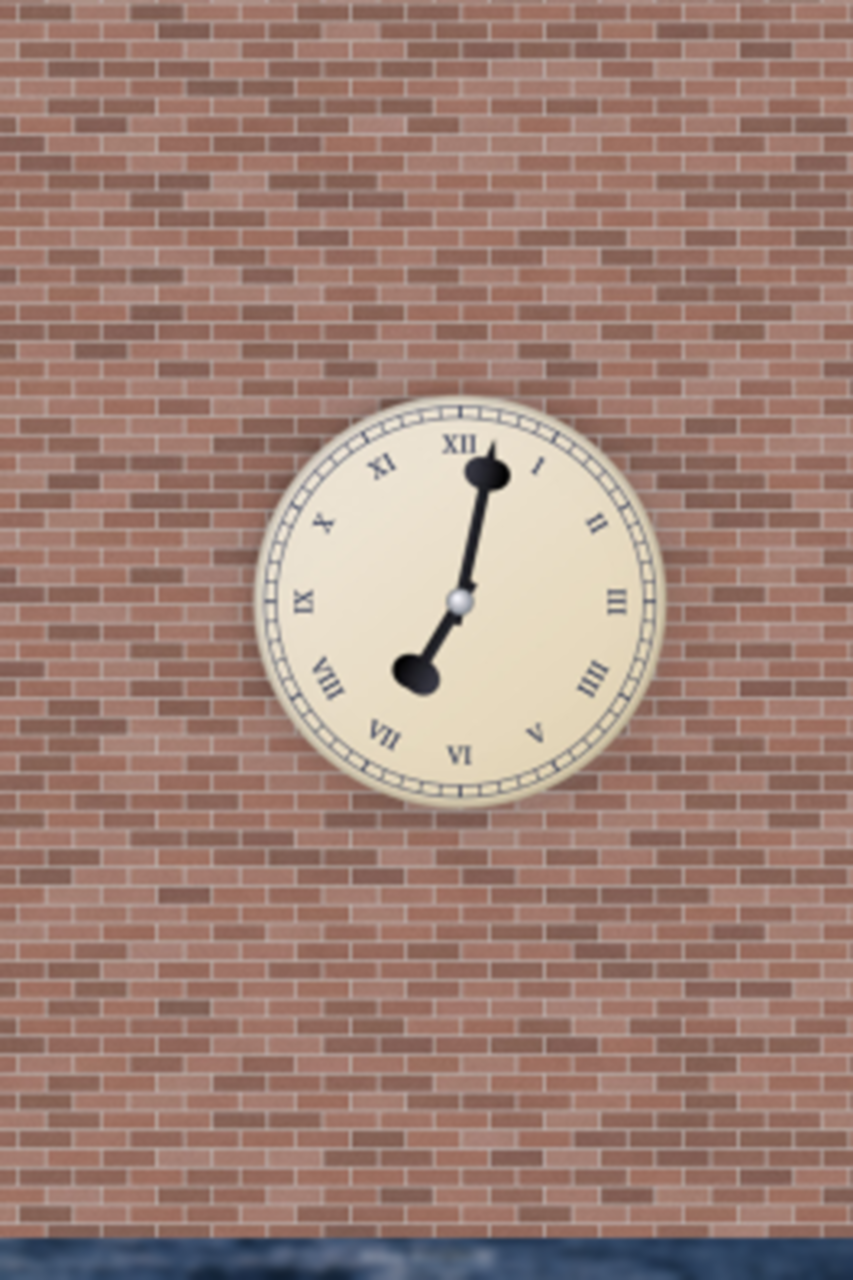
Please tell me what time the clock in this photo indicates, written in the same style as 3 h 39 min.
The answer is 7 h 02 min
